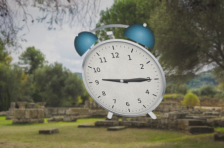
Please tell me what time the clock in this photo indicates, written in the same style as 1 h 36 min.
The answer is 9 h 15 min
